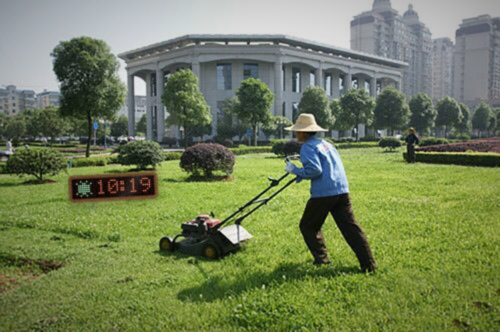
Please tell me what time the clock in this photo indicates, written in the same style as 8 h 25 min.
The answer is 10 h 19 min
